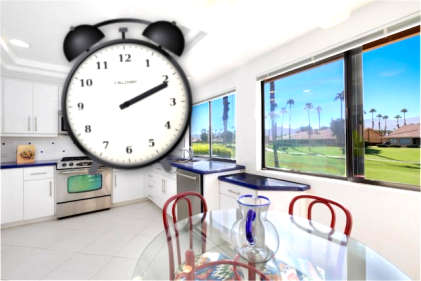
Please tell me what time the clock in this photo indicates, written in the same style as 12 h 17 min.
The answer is 2 h 11 min
